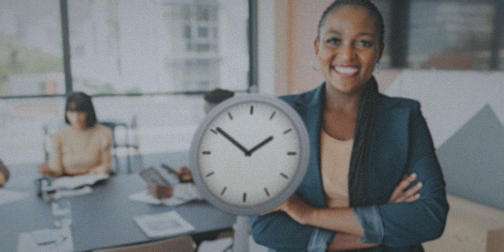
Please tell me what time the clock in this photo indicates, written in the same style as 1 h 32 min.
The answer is 1 h 51 min
